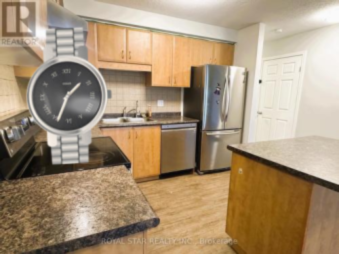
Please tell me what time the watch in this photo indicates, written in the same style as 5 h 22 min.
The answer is 1 h 34 min
